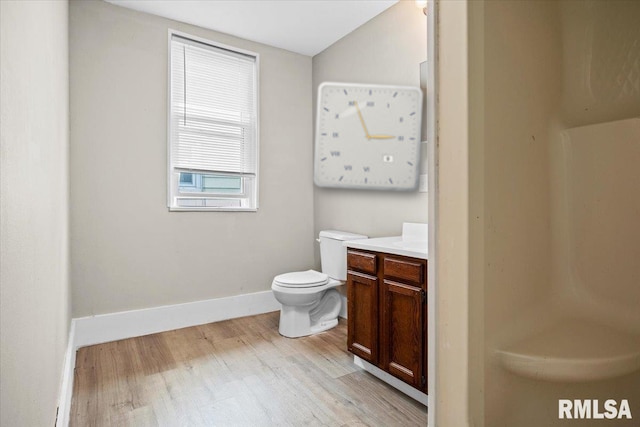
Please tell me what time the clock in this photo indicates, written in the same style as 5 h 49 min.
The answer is 2 h 56 min
